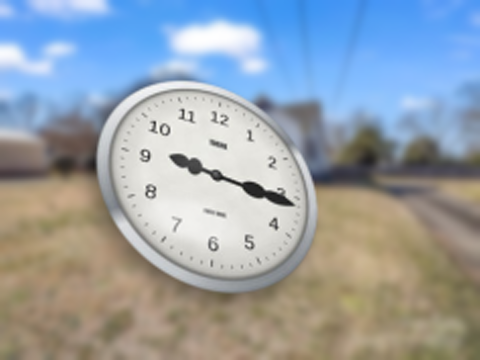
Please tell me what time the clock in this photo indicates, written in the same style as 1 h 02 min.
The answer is 9 h 16 min
